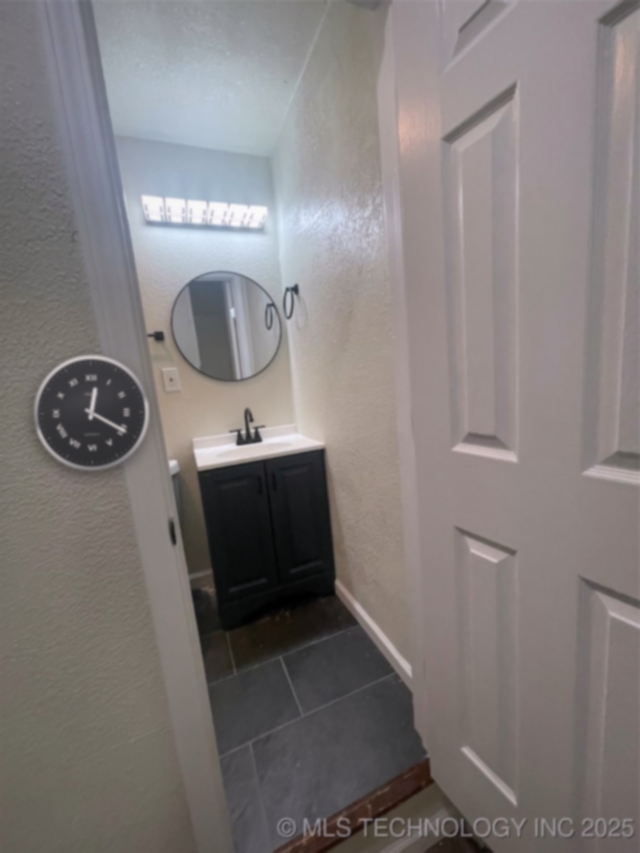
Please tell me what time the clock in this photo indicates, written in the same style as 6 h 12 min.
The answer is 12 h 20 min
